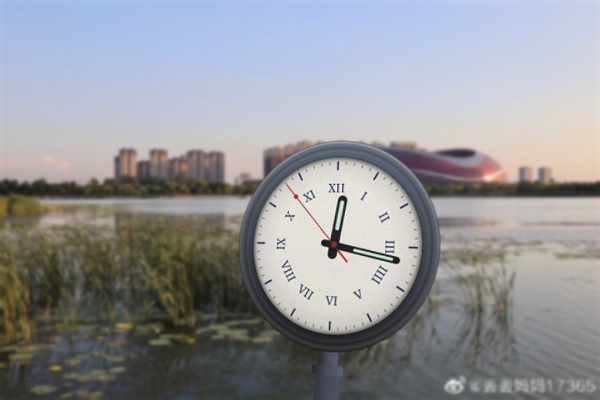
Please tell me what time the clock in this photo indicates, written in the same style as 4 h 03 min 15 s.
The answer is 12 h 16 min 53 s
